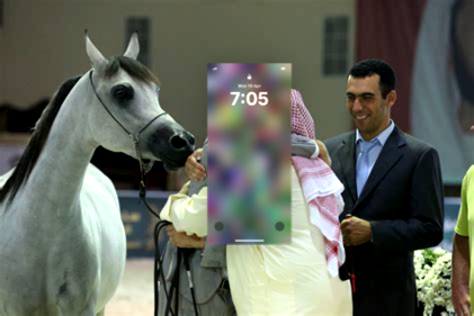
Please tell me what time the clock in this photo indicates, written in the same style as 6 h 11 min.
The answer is 7 h 05 min
